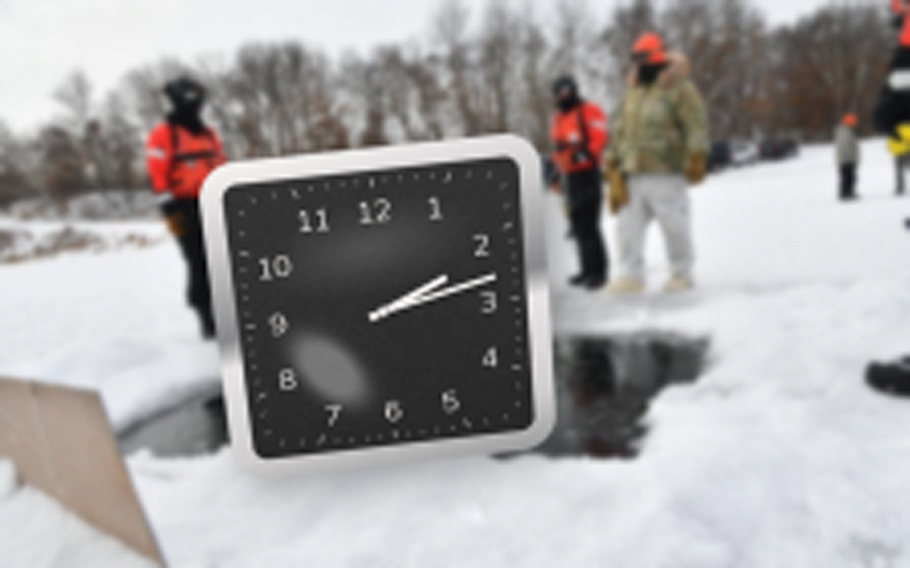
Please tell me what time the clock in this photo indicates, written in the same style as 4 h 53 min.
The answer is 2 h 13 min
